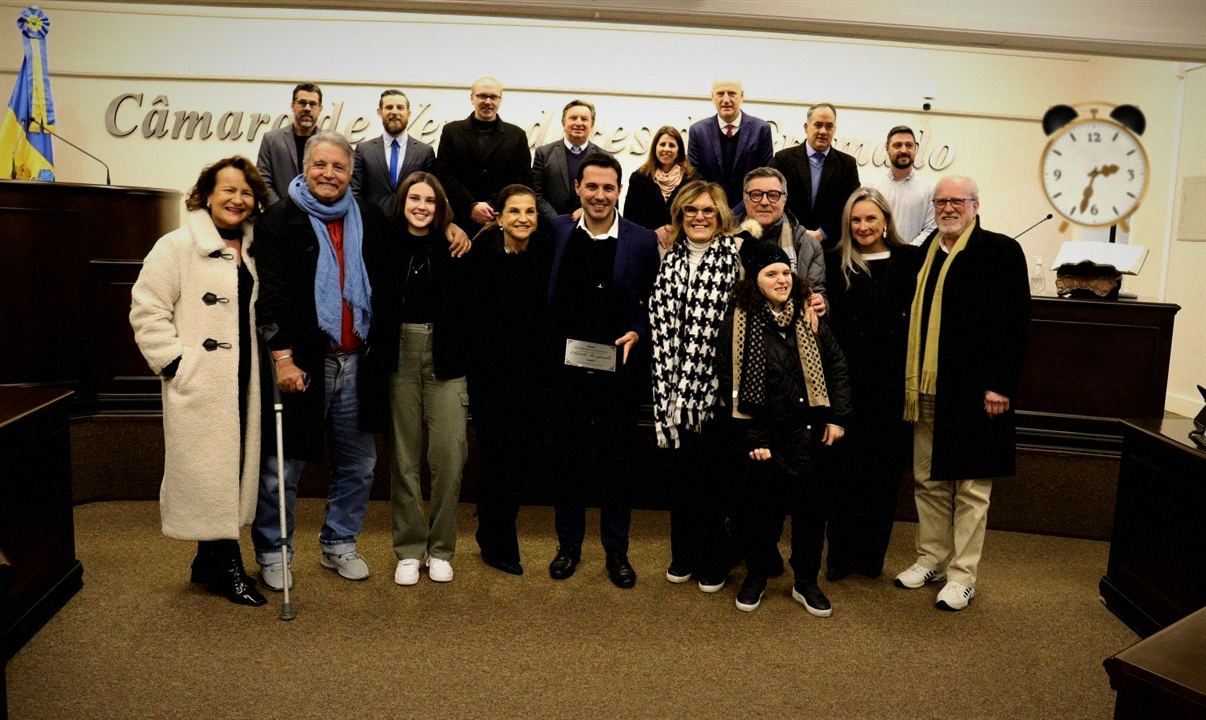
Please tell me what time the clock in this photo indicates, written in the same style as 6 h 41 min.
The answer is 2 h 33 min
